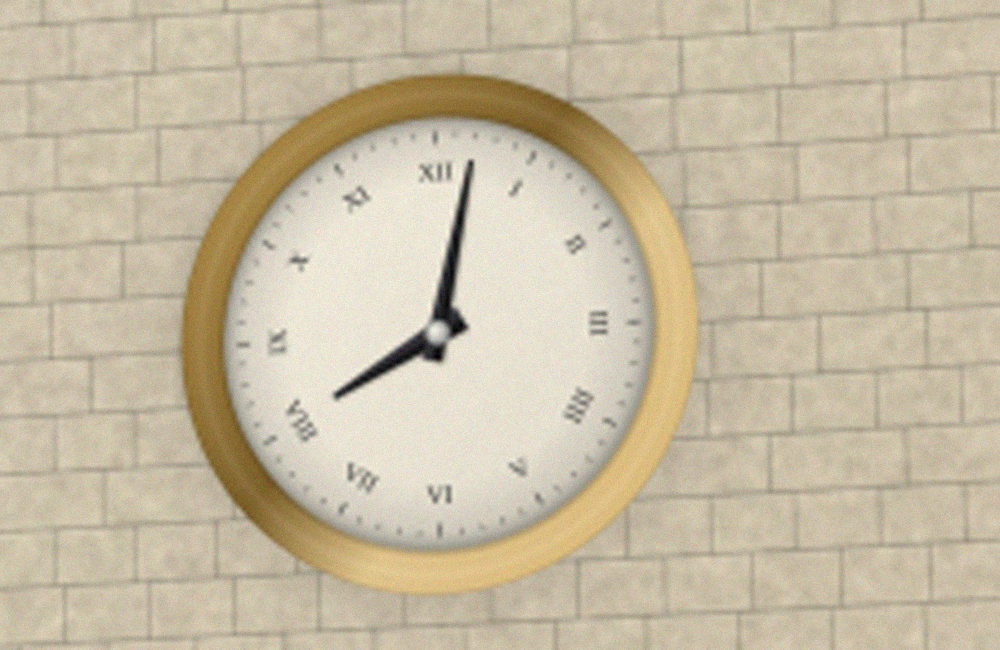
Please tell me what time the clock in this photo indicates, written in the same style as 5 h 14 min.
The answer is 8 h 02 min
